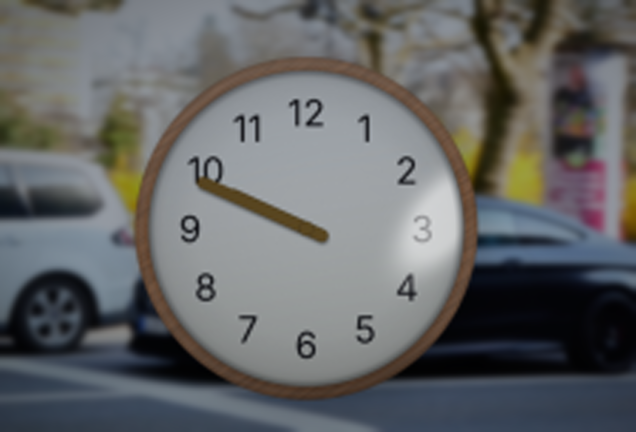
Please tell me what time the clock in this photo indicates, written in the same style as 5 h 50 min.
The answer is 9 h 49 min
